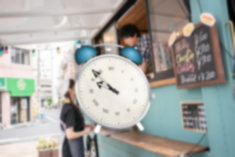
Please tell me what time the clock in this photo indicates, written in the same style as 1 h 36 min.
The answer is 9 h 53 min
